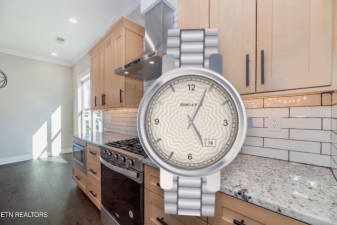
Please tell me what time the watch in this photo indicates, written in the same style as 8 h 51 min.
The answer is 5 h 04 min
